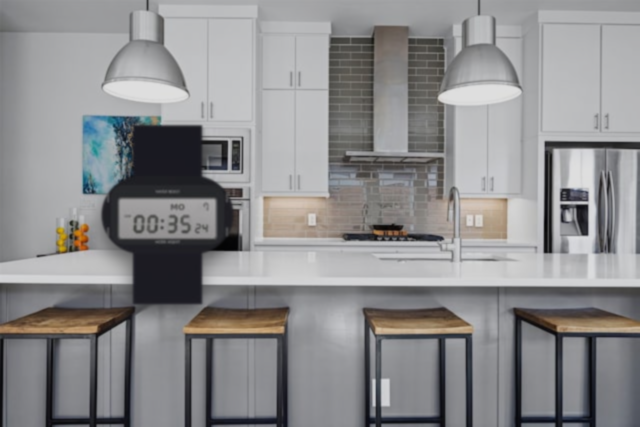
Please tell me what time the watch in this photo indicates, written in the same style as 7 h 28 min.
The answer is 0 h 35 min
